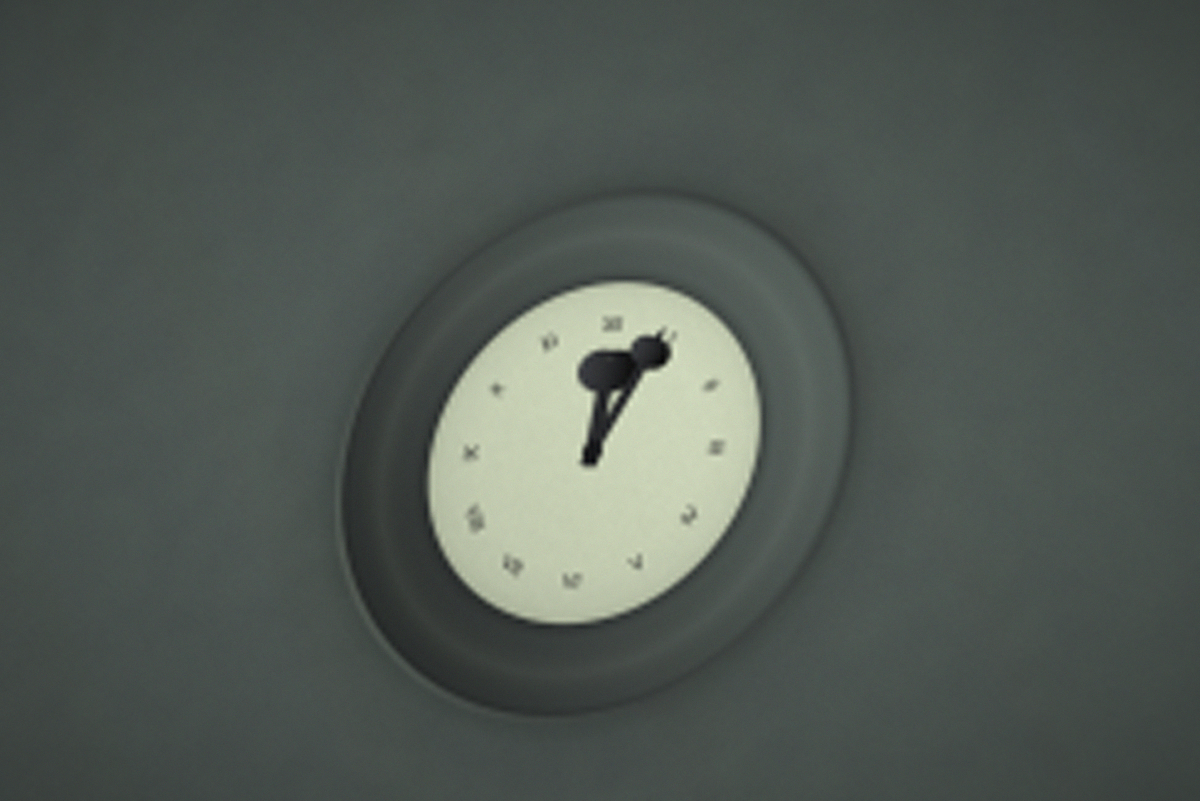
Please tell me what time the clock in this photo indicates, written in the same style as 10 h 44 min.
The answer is 12 h 04 min
